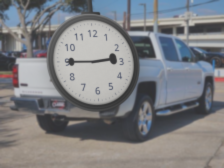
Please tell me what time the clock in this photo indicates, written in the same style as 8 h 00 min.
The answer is 2 h 45 min
